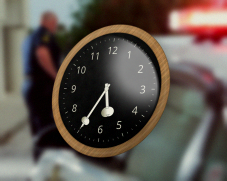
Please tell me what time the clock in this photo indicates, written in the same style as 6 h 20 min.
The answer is 5 h 35 min
